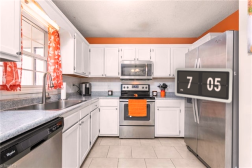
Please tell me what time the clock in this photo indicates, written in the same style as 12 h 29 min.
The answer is 7 h 05 min
